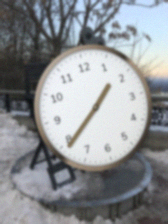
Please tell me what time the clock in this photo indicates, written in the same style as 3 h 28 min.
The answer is 1 h 39 min
